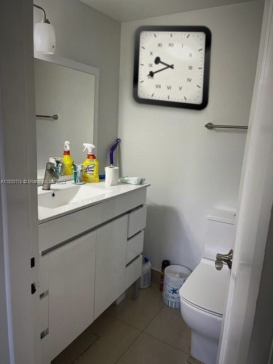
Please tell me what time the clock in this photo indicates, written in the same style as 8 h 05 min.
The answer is 9 h 41 min
